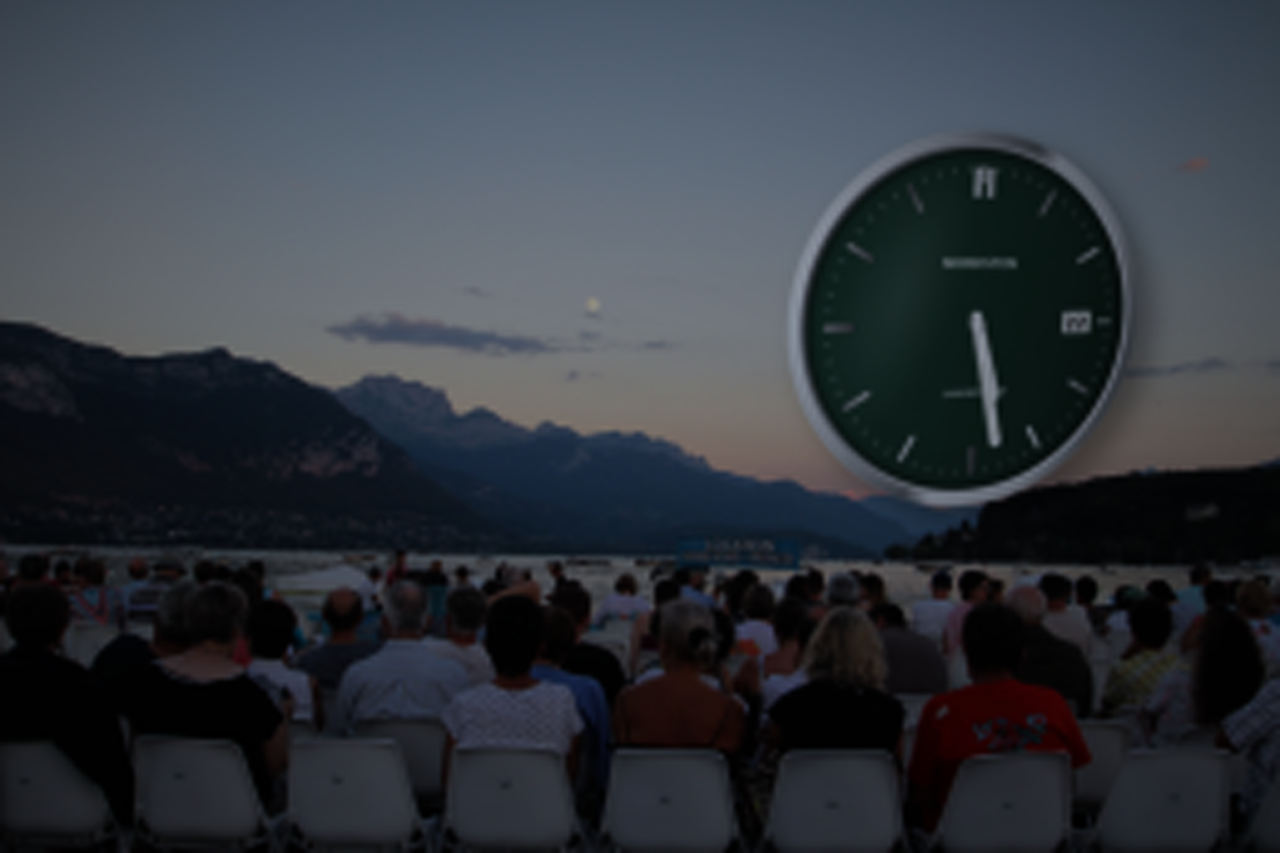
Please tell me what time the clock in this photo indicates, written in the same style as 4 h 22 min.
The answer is 5 h 28 min
